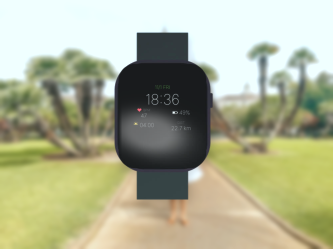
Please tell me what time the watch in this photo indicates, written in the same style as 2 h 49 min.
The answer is 18 h 36 min
